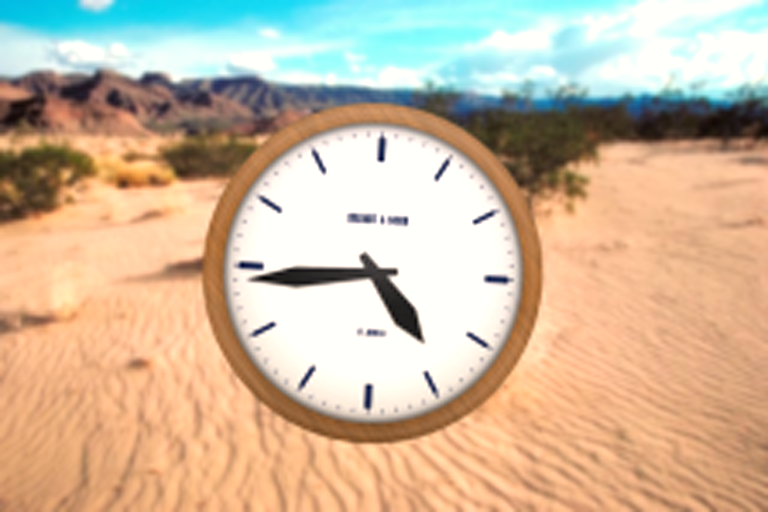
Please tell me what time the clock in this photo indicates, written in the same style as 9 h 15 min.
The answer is 4 h 44 min
